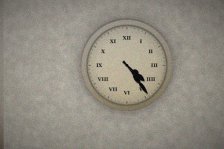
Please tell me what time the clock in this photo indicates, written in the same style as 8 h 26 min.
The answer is 4 h 24 min
